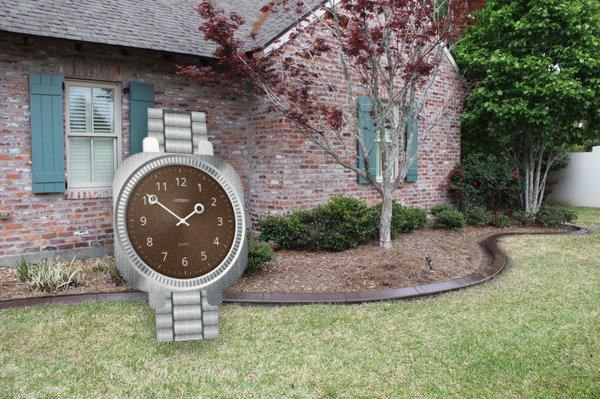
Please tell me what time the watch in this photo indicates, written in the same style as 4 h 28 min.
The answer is 1 h 51 min
